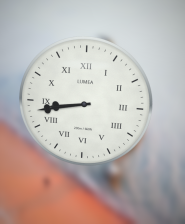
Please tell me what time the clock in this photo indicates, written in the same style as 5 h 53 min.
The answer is 8 h 43 min
